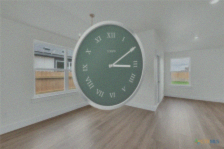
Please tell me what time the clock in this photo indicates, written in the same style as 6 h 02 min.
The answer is 3 h 10 min
